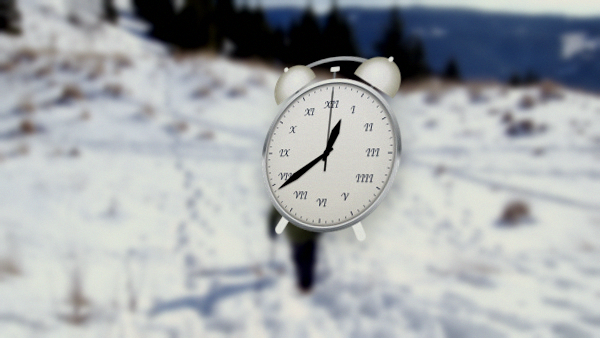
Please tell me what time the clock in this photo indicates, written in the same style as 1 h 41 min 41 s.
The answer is 12 h 39 min 00 s
